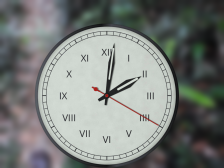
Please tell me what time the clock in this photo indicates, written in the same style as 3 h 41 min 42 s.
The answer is 2 h 01 min 20 s
